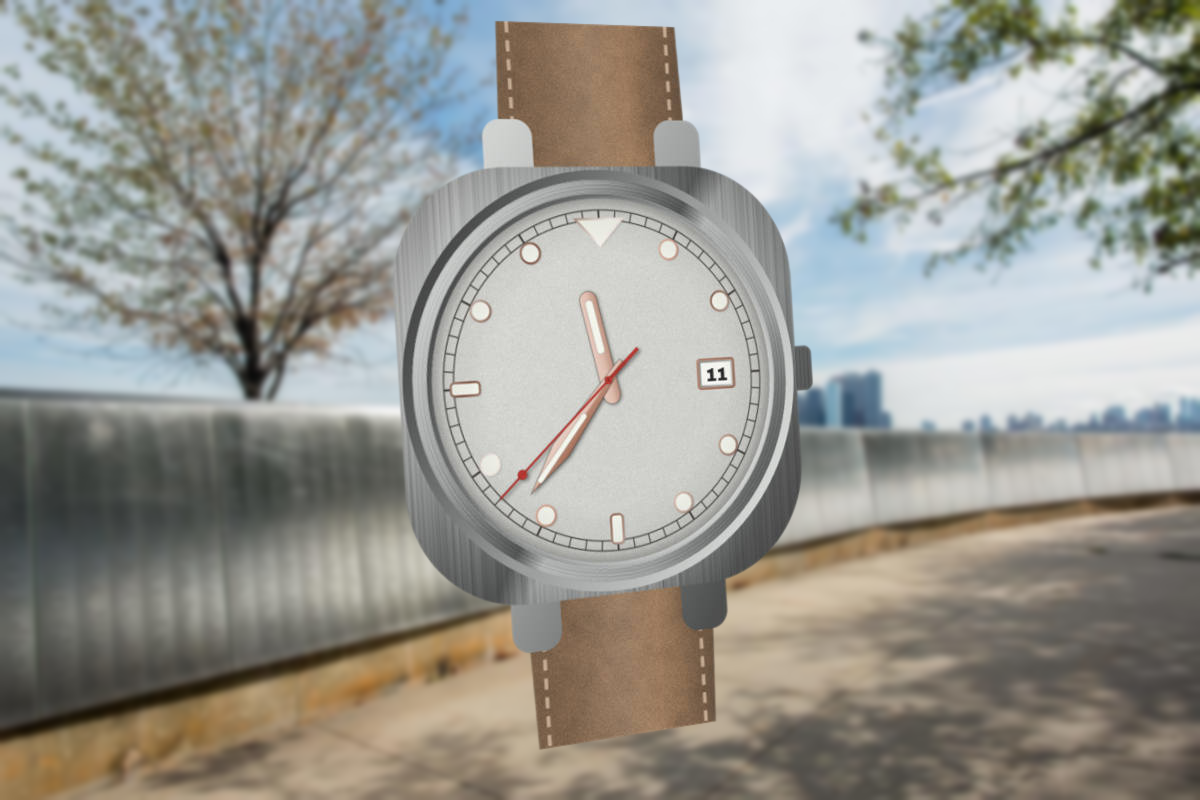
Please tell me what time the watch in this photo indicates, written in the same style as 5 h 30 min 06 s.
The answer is 11 h 36 min 38 s
